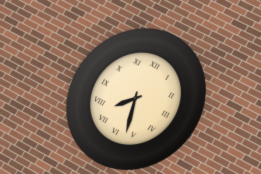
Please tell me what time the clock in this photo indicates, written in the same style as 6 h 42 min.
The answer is 7 h 27 min
